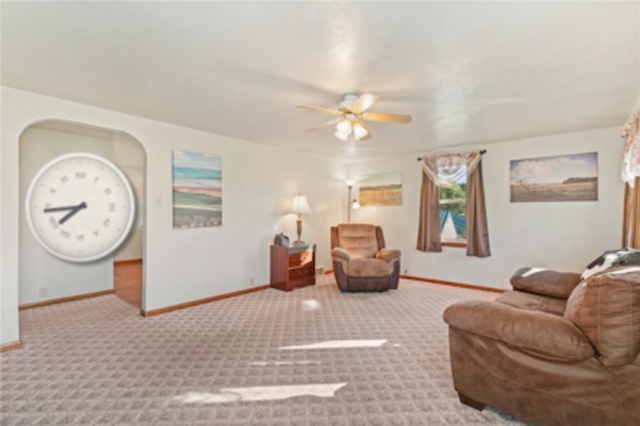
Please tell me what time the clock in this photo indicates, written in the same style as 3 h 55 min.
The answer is 7 h 44 min
